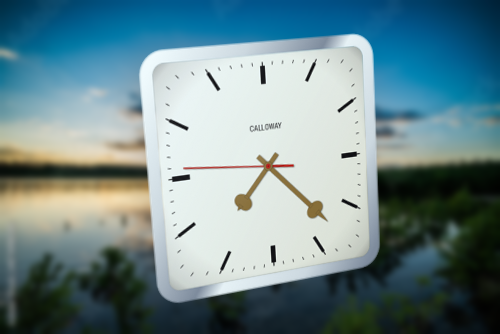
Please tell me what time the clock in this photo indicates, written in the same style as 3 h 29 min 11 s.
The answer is 7 h 22 min 46 s
